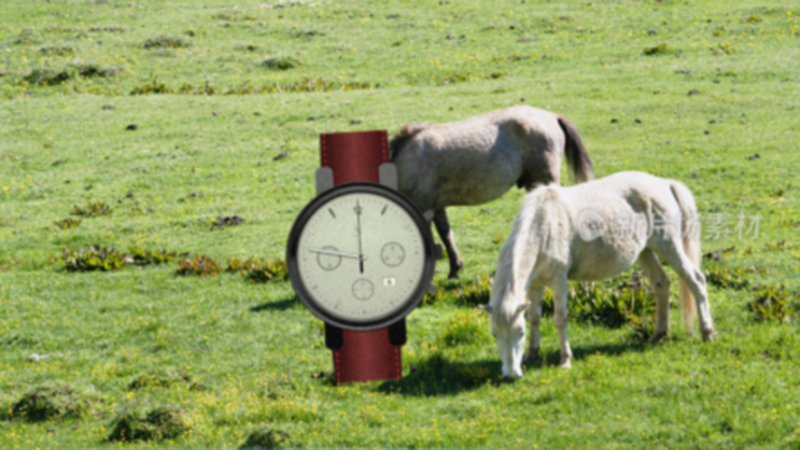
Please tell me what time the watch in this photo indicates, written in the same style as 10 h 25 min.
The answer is 11 h 47 min
